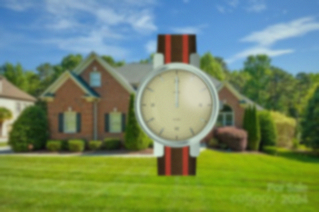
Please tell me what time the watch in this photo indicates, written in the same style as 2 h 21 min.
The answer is 12 h 00 min
